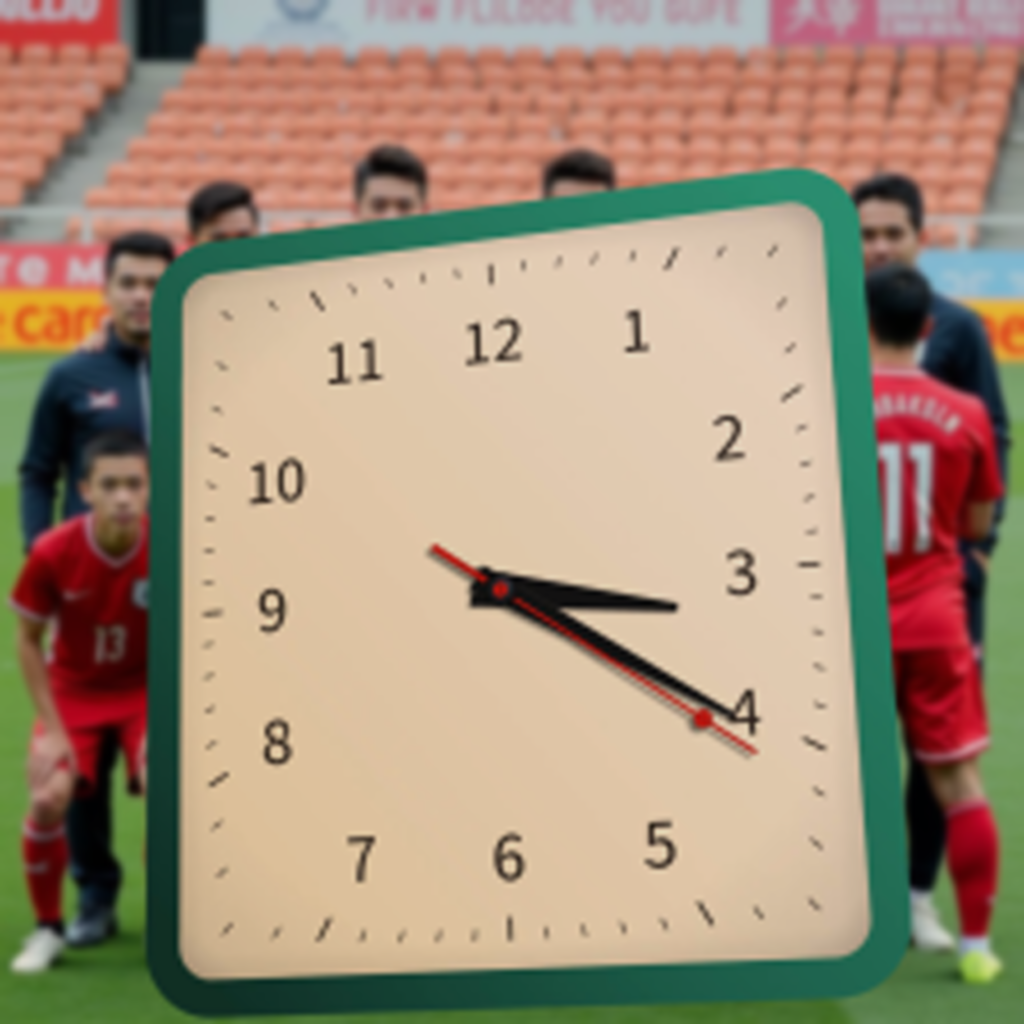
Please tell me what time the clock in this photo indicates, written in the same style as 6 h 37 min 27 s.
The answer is 3 h 20 min 21 s
